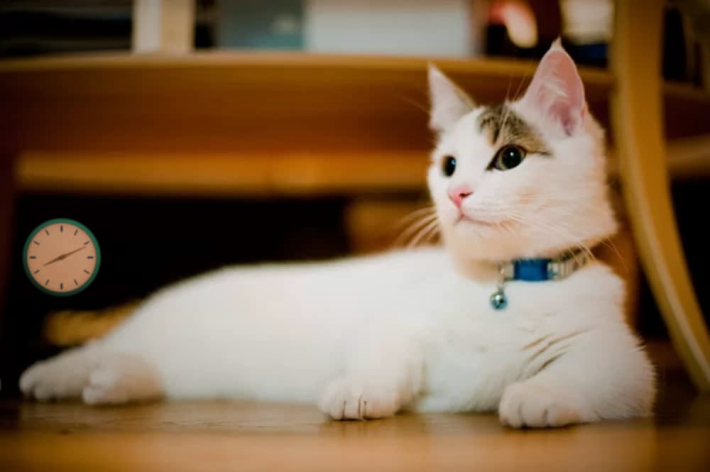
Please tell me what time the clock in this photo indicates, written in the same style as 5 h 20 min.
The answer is 8 h 11 min
